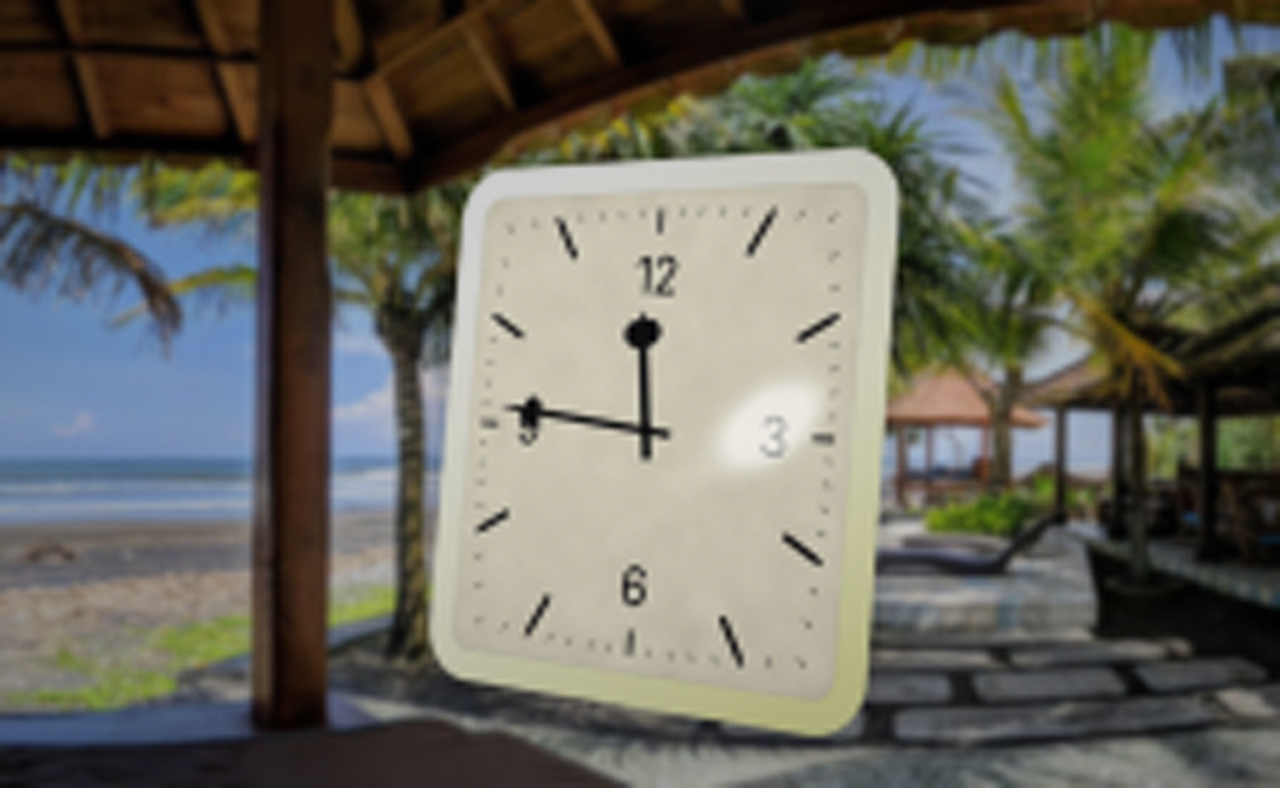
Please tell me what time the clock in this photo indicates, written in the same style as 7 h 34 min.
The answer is 11 h 46 min
